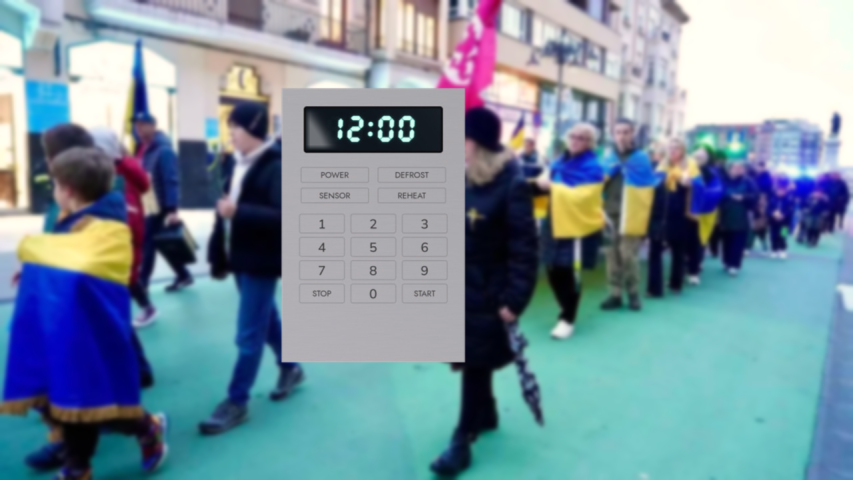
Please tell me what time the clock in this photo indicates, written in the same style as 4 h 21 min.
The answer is 12 h 00 min
